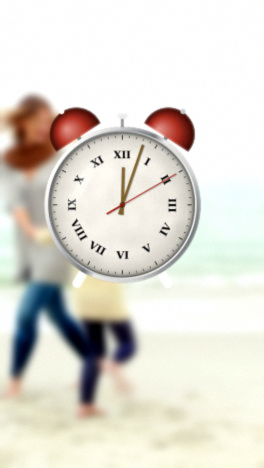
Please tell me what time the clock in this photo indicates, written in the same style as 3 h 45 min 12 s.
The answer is 12 h 03 min 10 s
